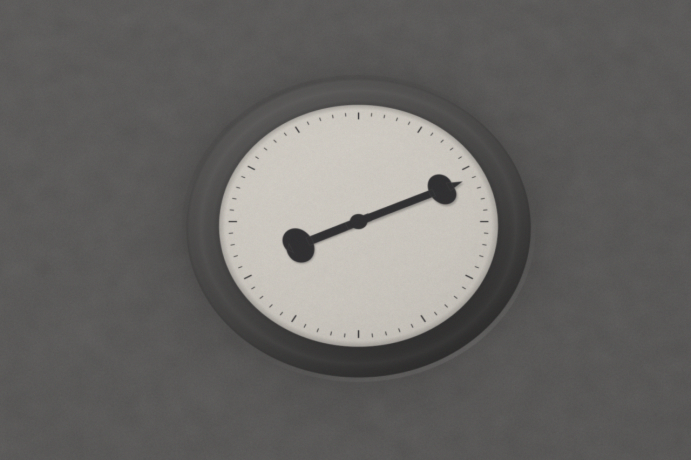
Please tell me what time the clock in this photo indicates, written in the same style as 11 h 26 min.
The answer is 8 h 11 min
